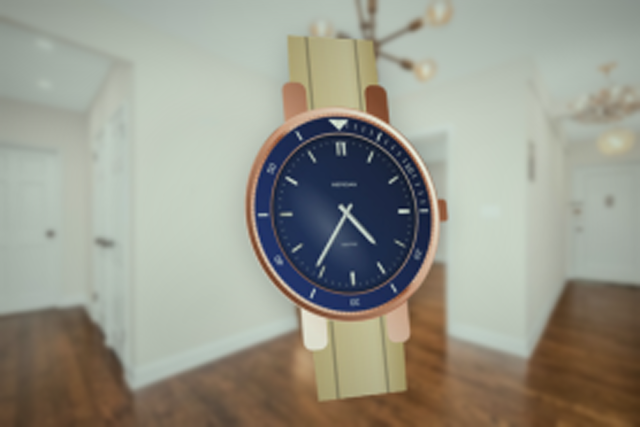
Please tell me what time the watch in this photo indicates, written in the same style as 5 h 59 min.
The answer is 4 h 36 min
